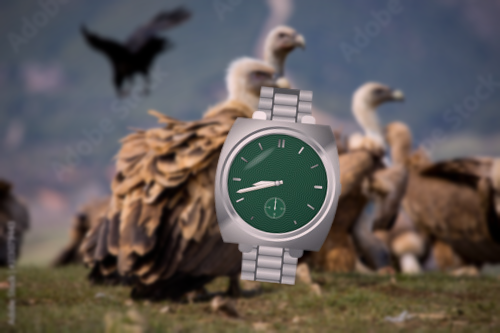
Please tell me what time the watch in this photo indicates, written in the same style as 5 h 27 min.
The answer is 8 h 42 min
